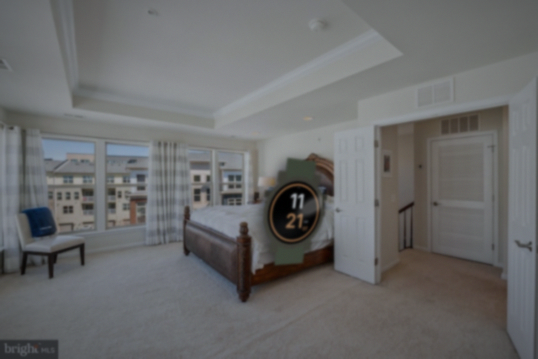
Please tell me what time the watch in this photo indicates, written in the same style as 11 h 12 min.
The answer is 11 h 21 min
